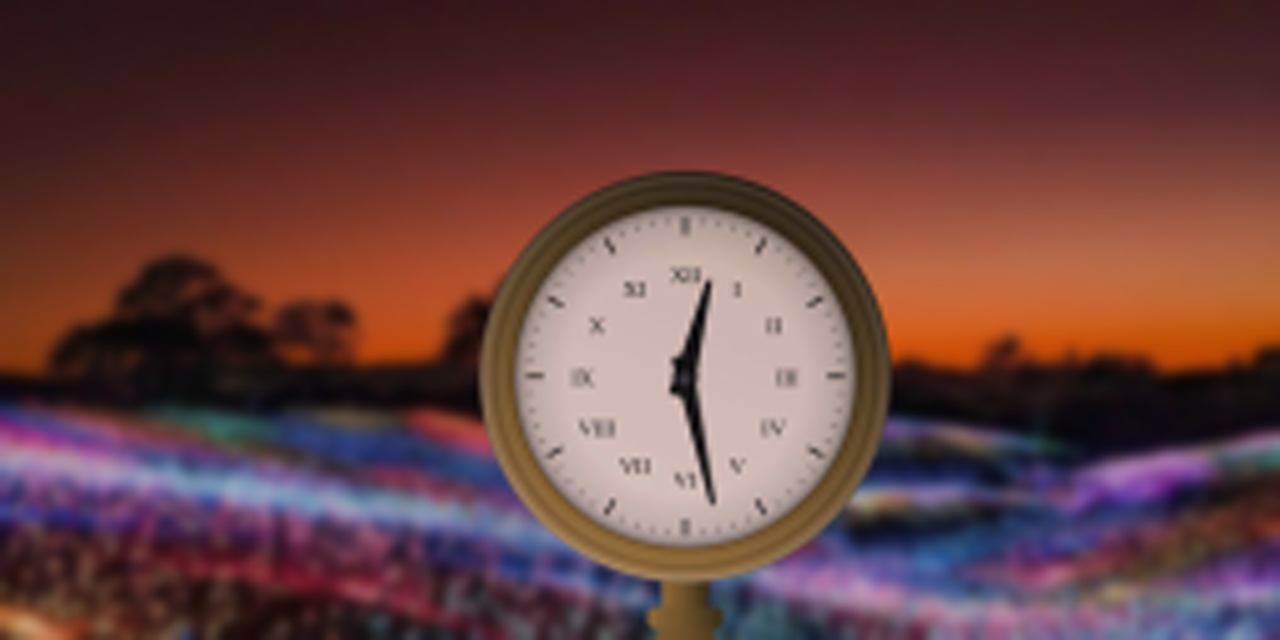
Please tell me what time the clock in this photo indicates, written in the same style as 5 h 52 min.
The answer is 12 h 28 min
